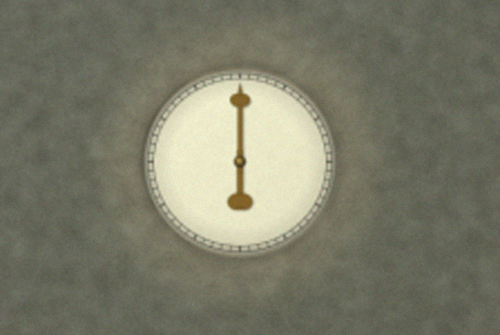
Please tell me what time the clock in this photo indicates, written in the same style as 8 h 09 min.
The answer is 6 h 00 min
